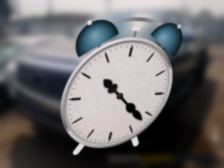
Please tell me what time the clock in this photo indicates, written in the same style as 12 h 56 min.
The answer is 10 h 22 min
